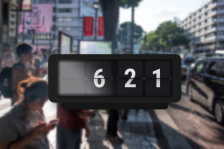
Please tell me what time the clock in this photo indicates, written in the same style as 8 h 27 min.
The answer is 6 h 21 min
